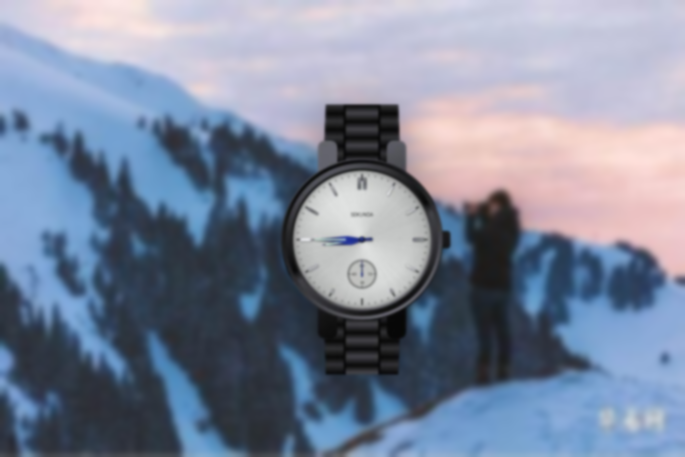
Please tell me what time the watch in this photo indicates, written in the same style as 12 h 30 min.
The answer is 8 h 45 min
